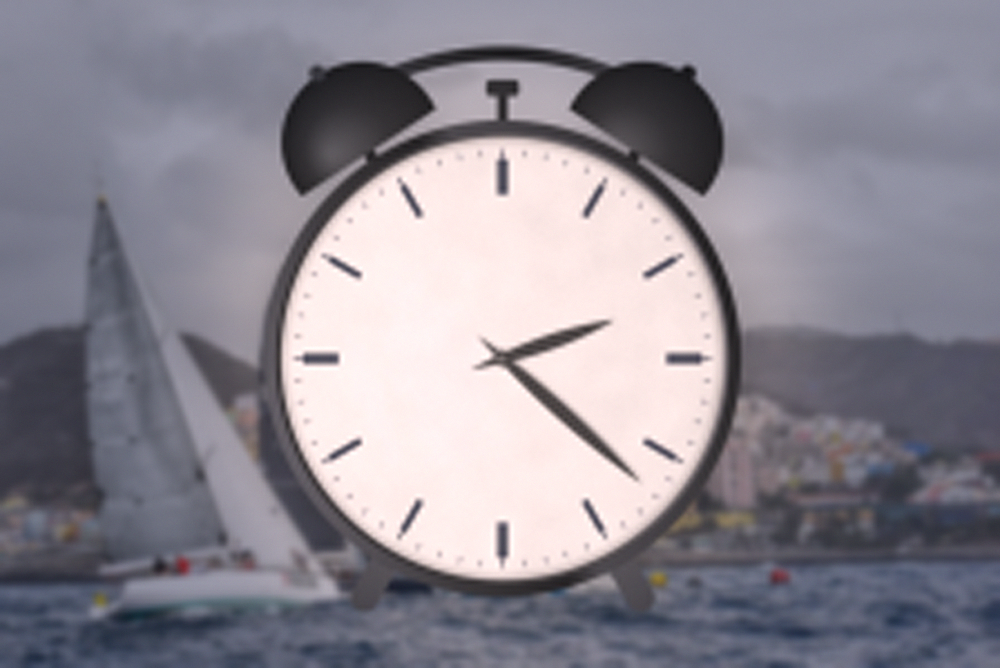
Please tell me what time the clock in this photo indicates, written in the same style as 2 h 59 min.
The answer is 2 h 22 min
